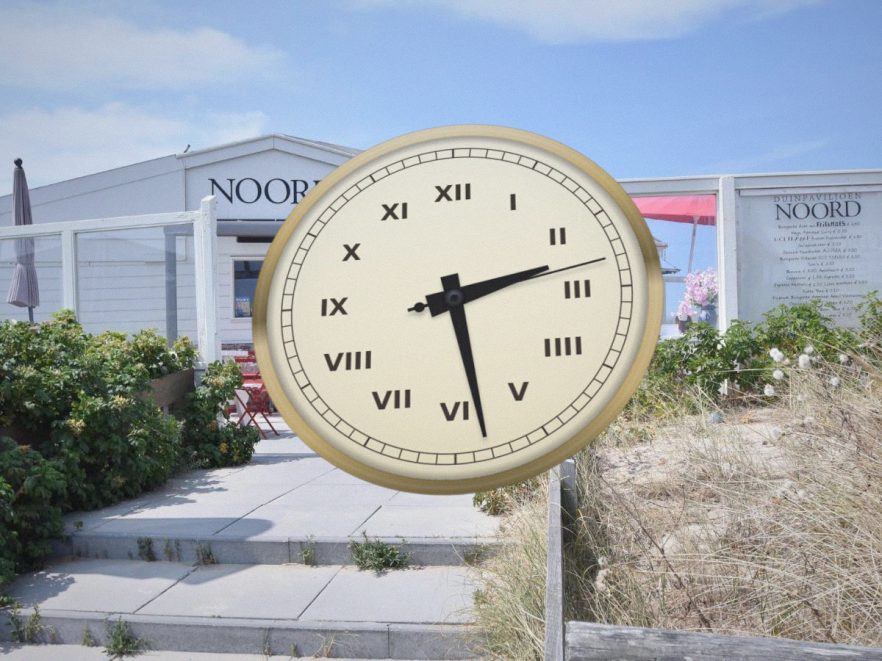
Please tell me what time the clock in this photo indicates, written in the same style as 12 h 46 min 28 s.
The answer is 2 h 28 min 13 s
